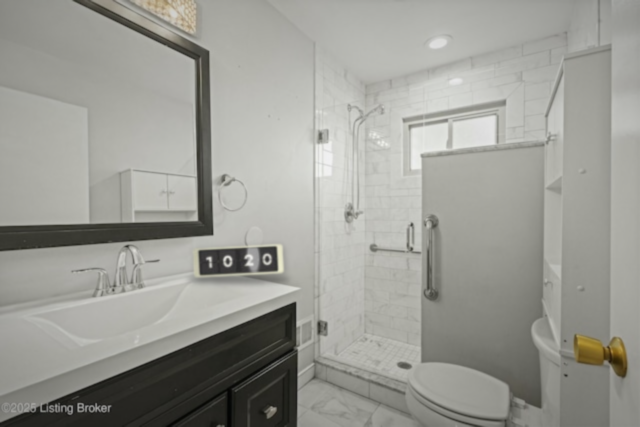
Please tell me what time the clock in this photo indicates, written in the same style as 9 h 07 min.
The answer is 10 h 20 min
